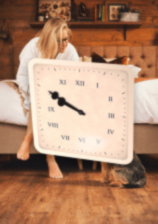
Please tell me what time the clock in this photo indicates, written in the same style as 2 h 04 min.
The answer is 9 h 50 min
